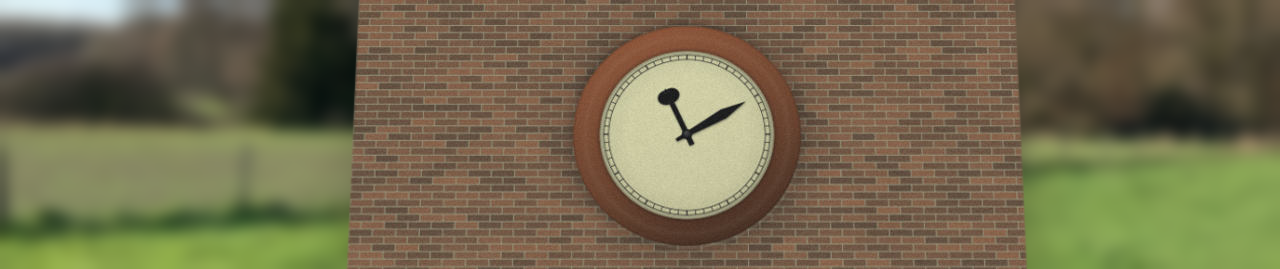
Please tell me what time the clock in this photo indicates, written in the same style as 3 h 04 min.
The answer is 11 h 10 min
